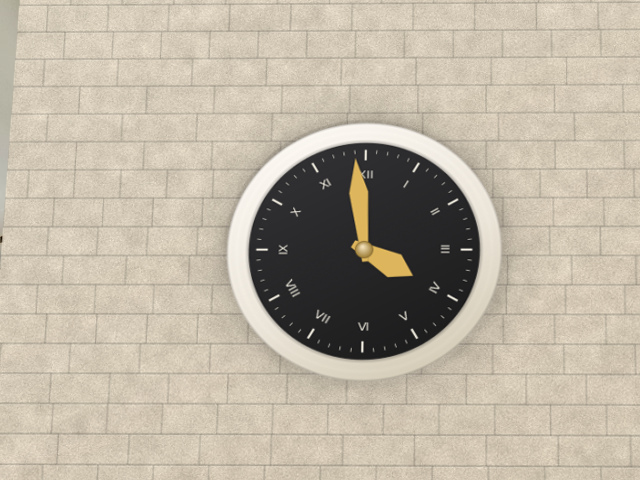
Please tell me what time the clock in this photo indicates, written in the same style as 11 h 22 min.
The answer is 3 h 59 min
